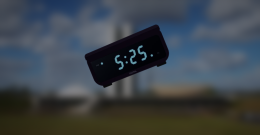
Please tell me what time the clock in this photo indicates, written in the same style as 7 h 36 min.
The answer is 5 h 25 min
